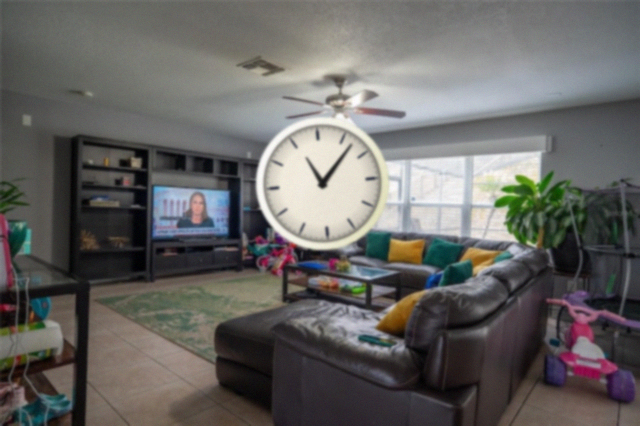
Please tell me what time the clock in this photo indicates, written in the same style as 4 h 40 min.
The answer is 11 h 07 min
